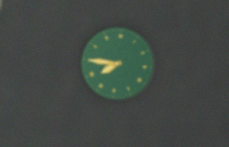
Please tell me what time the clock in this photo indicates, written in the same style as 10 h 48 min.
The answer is 7 h 45 min
